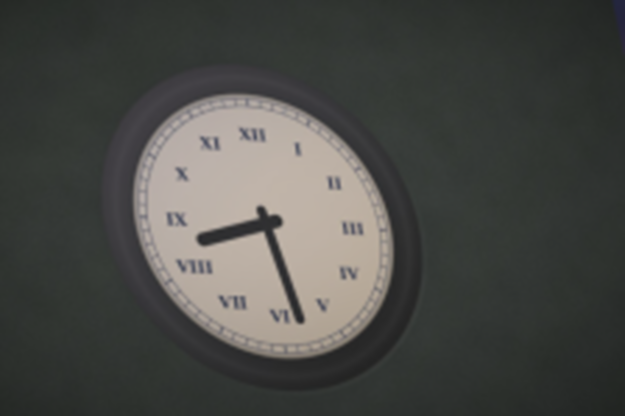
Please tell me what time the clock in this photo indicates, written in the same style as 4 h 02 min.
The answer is 8 h 28 min
